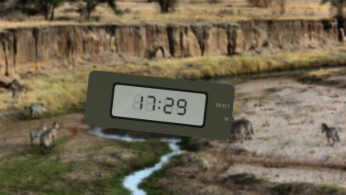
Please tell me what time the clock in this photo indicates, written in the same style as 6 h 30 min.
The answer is 17 h 29 min
